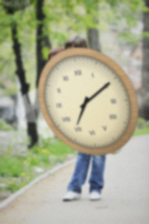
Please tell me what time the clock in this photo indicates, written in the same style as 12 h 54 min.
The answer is 7 h 10 min
